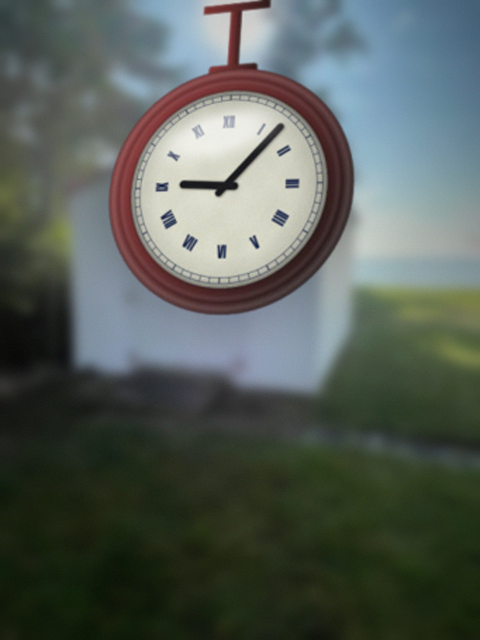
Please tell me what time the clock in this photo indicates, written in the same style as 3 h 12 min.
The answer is 9 h 07 min
